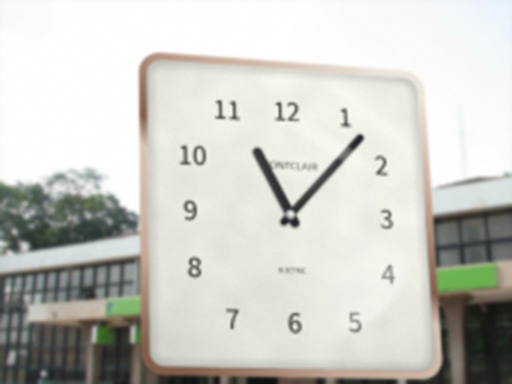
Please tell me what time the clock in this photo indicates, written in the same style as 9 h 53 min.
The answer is 11 h 07 min
